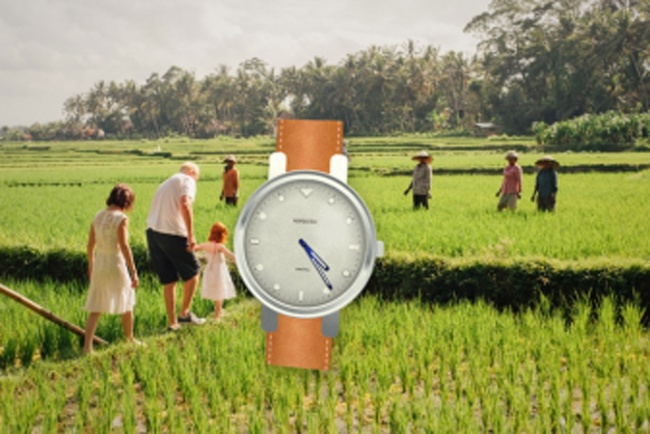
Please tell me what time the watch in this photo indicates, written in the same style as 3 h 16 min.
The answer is 4 h 24 min
